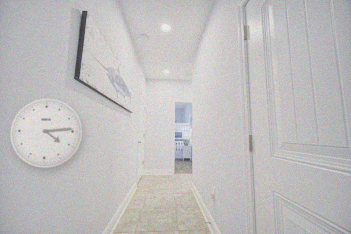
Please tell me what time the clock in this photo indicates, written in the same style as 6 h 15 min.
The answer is 4 h 14 min
